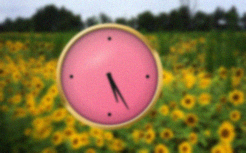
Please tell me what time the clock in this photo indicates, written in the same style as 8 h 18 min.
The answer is 5 h 25 min
